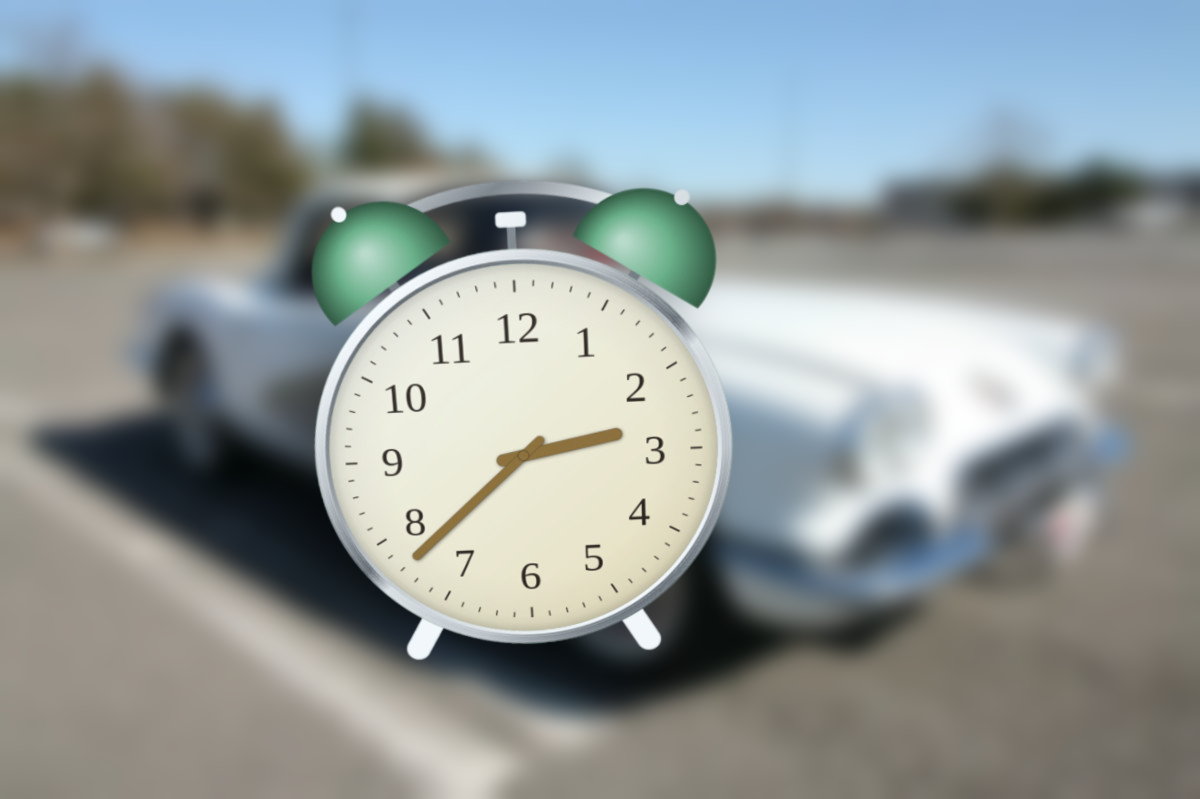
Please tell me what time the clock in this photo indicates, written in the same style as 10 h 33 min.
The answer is 2 h 38 min
